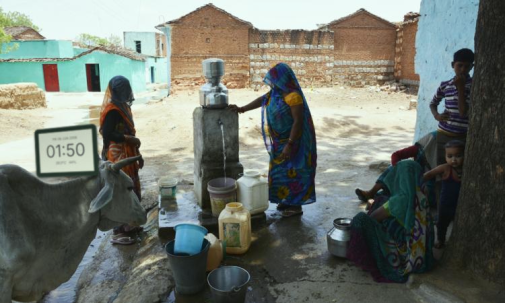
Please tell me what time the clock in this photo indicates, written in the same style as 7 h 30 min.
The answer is 1 h 50 min
